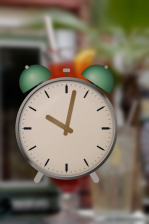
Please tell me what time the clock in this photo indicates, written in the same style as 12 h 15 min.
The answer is 10 h 02 min
